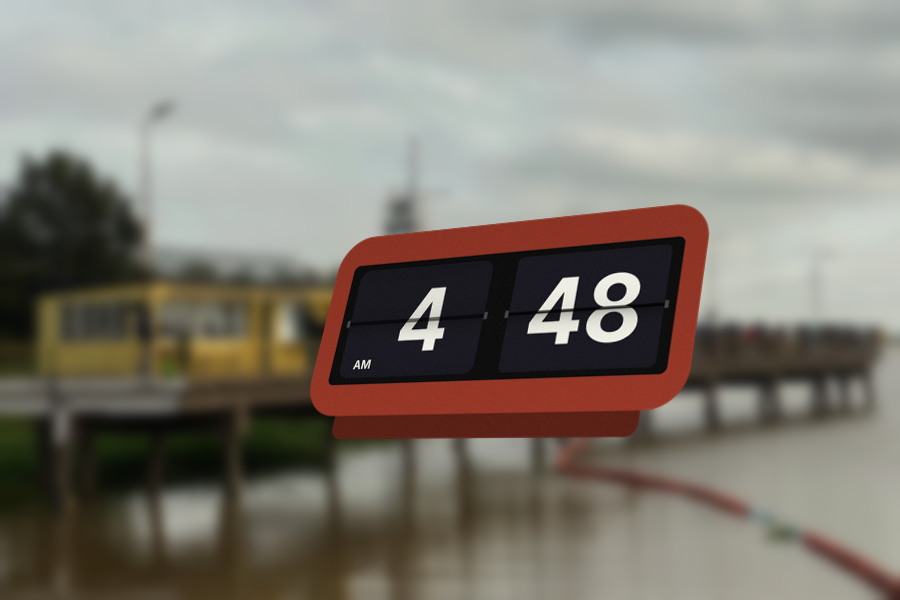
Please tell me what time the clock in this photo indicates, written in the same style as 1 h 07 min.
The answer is 4 h 48 min
